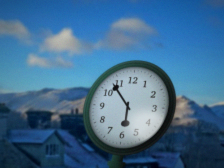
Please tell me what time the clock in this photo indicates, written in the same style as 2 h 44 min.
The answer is 5 h 53 min
